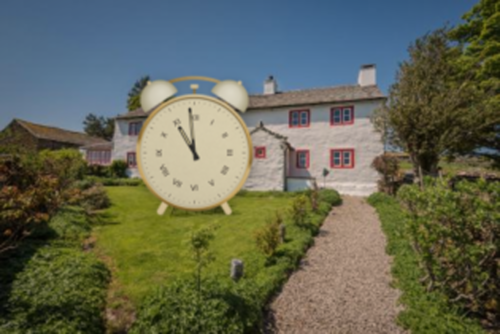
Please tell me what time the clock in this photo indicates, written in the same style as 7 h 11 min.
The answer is 10 h 59 min
